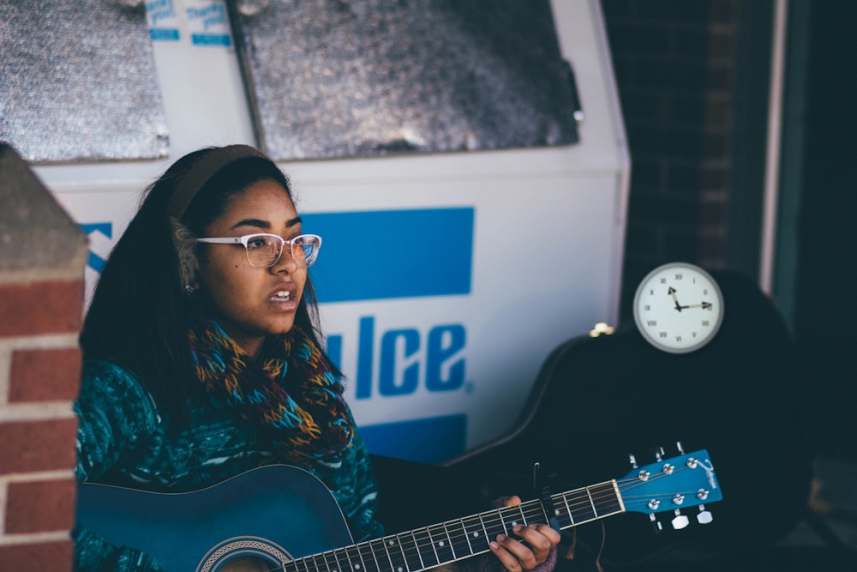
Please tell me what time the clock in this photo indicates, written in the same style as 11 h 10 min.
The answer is 11 h 14 min
